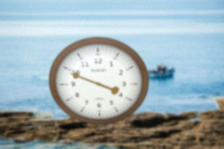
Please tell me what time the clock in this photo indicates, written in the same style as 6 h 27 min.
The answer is 3 h 49 min
